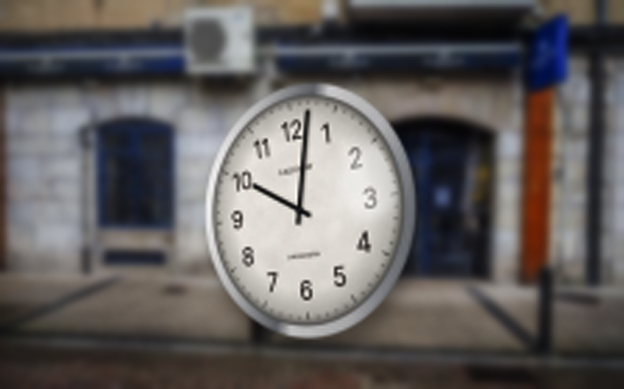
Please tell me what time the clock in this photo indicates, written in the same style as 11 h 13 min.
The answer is 10 h 02 min
